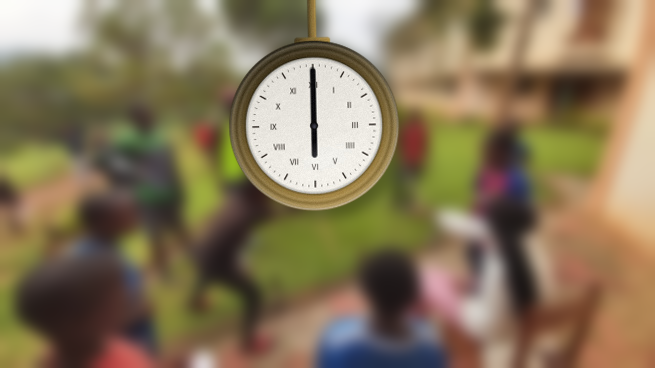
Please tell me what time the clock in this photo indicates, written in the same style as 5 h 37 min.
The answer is 6 h 00 min
